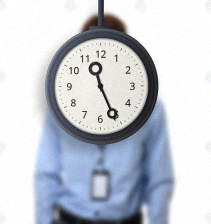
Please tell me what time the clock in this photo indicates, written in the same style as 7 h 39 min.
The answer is 11 h 26 min
